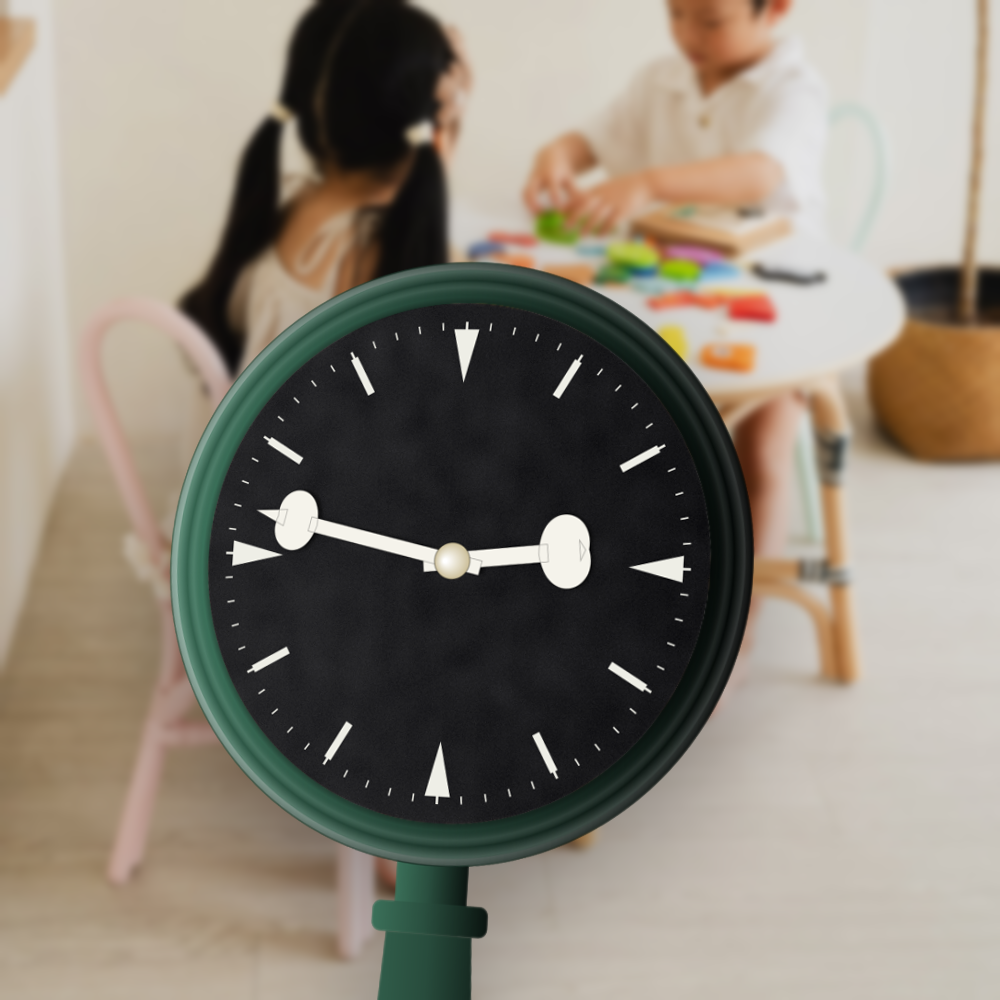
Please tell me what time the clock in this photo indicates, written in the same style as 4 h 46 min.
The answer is 2 h 47 min
